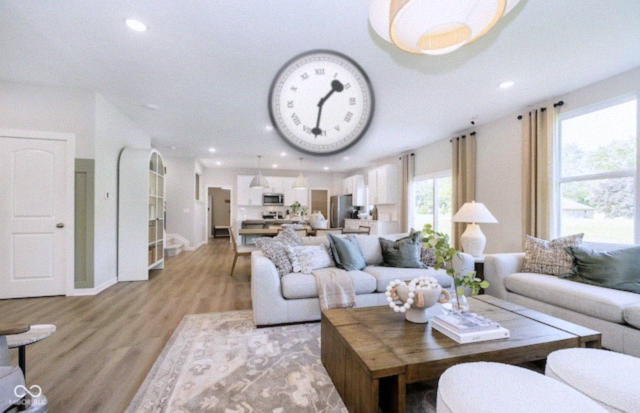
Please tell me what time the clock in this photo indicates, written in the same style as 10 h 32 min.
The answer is 1 h 32 min
